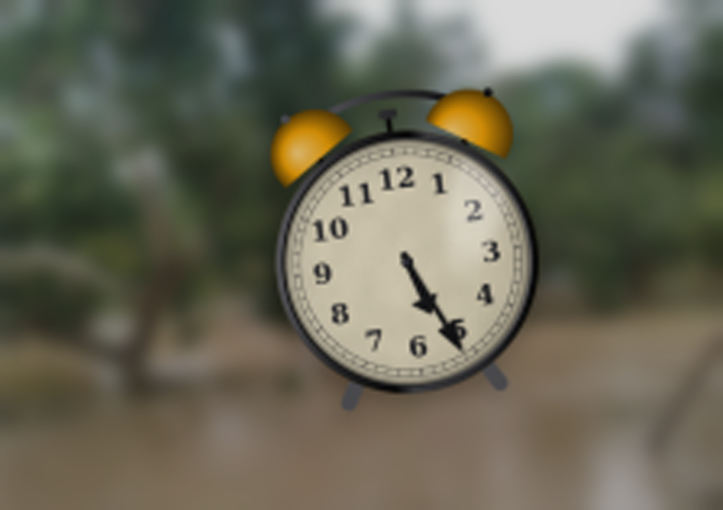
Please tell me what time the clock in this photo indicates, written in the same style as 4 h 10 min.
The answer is 5 h 26 min
